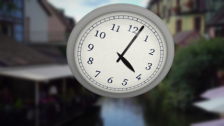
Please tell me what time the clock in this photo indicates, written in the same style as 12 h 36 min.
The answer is 4 h 02 min
